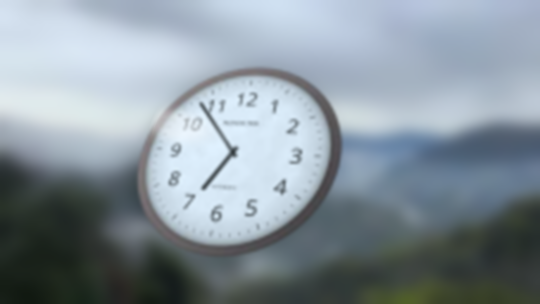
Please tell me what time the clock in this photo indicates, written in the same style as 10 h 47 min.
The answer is 6 h 53 min
